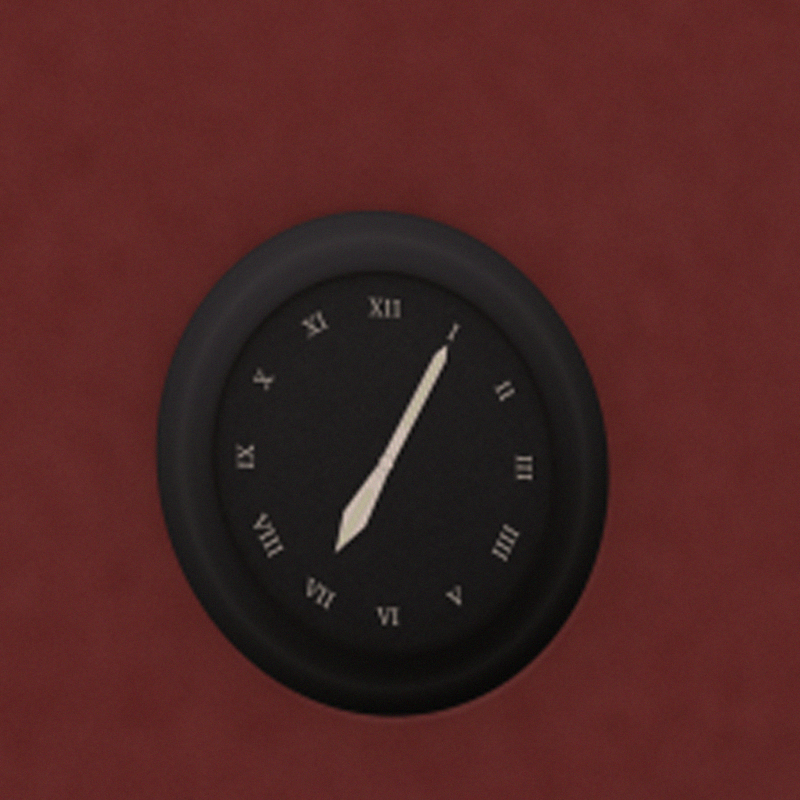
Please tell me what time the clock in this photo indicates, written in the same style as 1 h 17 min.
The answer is 7 h 05 min
